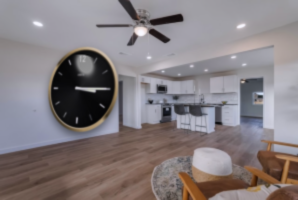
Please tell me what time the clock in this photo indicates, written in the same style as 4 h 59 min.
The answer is 3 h 15 min
